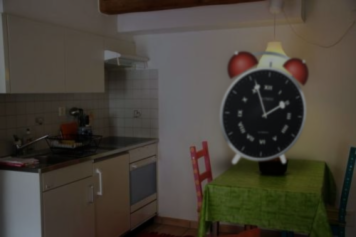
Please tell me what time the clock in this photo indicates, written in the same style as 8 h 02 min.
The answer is 1 h 56 min
